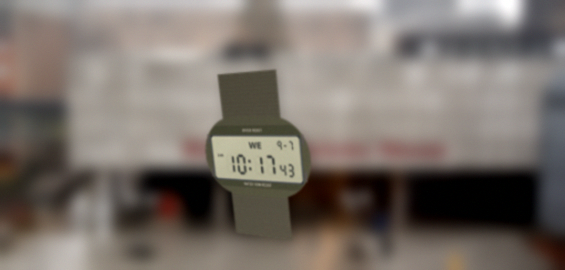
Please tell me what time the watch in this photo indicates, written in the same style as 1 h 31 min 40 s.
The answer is 10 h 17 min 43 s
